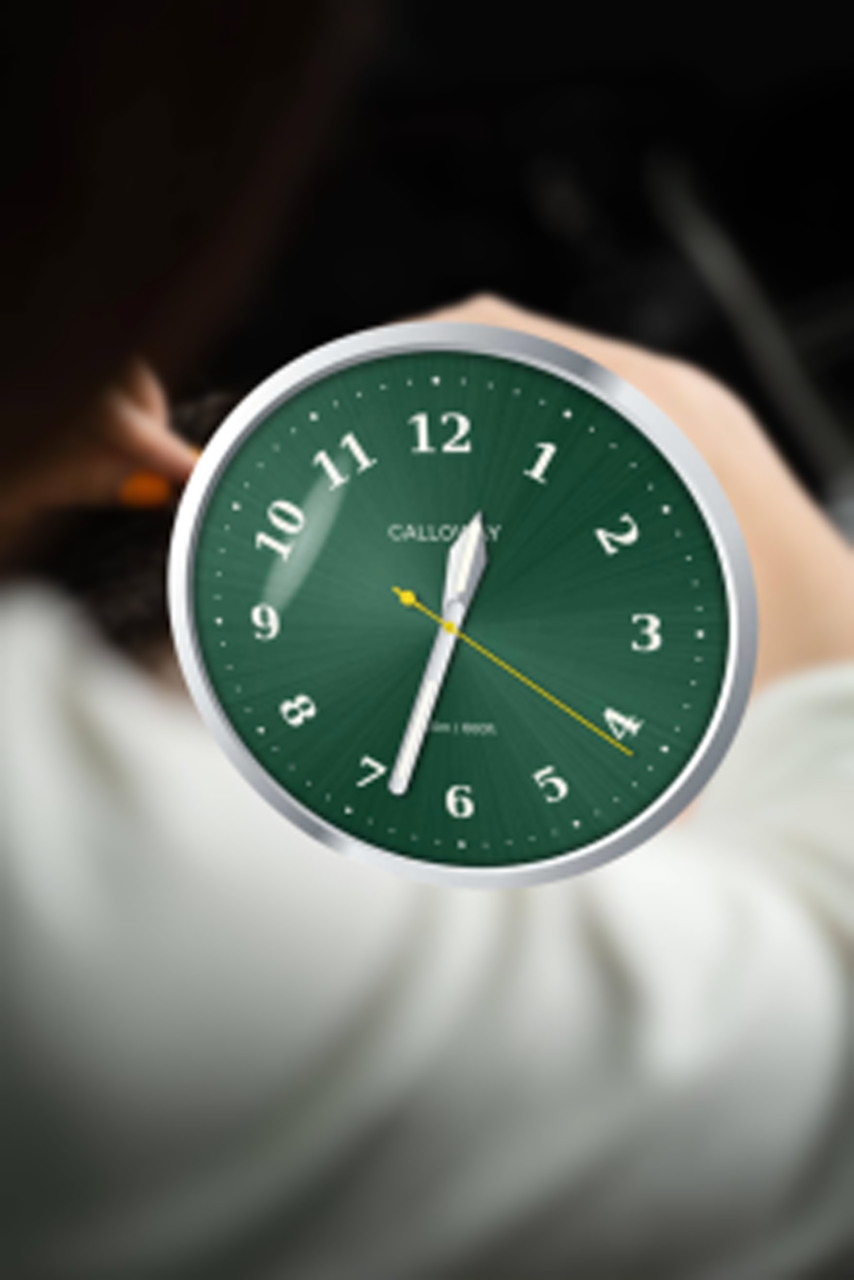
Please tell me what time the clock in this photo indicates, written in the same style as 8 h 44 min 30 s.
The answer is 12 h 33 min 21 s
